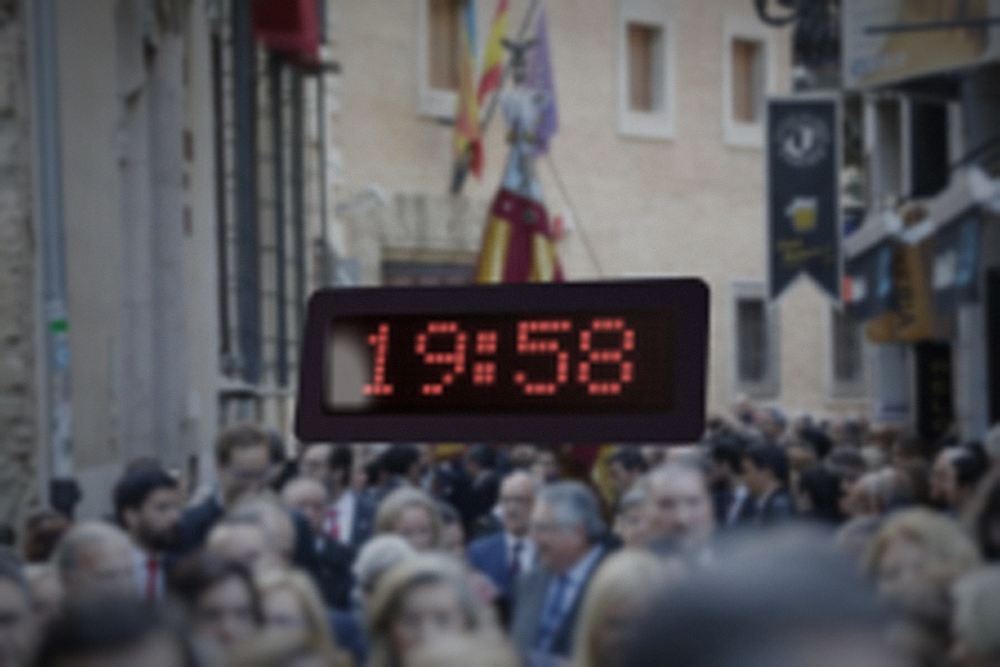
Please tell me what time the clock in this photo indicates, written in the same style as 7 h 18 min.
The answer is 19 h 58 min
